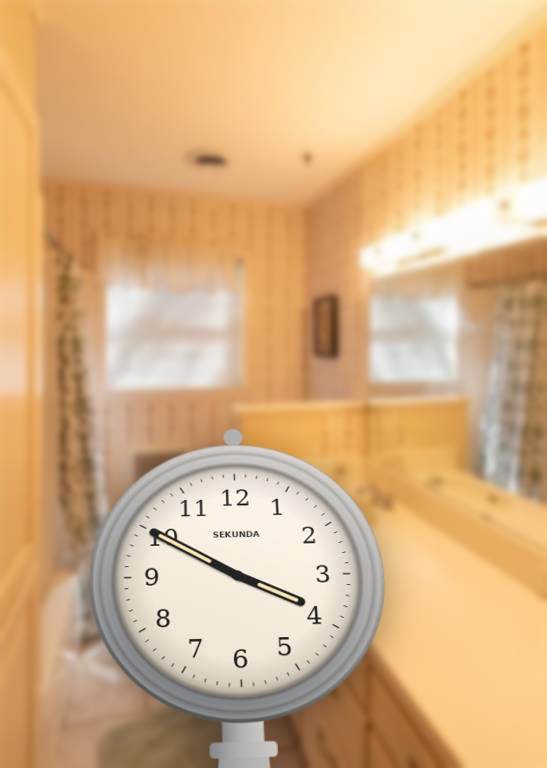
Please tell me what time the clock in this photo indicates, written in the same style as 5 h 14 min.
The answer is 3 h 50 min
